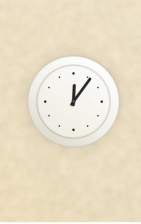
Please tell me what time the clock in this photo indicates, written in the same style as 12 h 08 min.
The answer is 12 h 06 min
